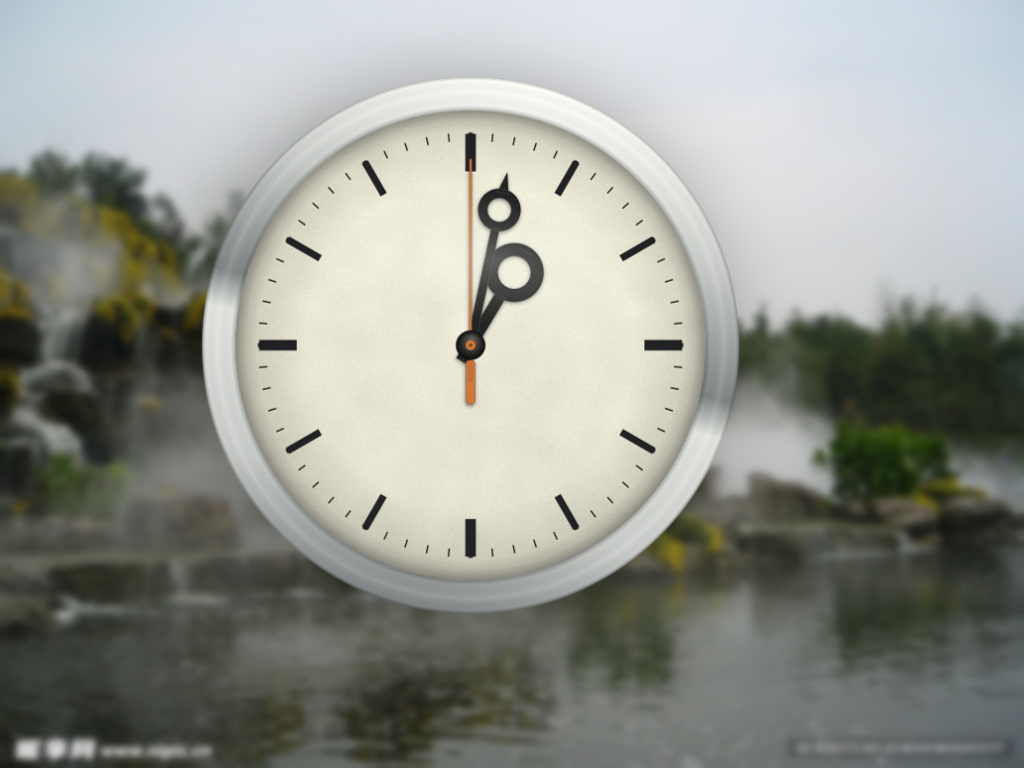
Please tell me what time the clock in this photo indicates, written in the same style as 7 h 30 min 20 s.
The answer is 1 h 02 min 00 s
